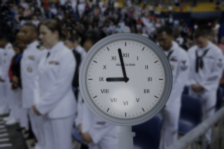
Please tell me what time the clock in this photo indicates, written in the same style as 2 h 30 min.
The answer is 8 h 58 min
